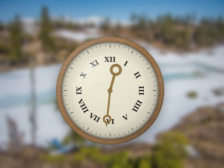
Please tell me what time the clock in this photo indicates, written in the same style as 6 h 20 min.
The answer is 12 h 31 min
